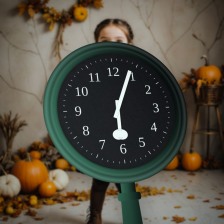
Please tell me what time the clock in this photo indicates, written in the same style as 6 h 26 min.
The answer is 6 h 04 min
